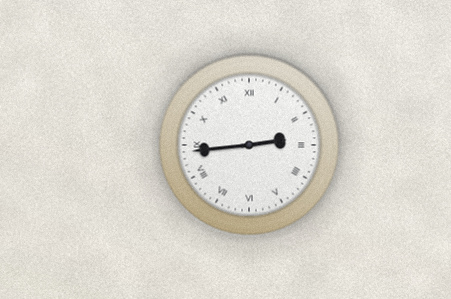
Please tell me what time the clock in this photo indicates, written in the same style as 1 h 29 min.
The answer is 2 h 44 min
